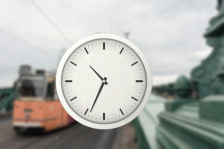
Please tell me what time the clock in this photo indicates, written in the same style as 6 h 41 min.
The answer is 10 h 34 min
